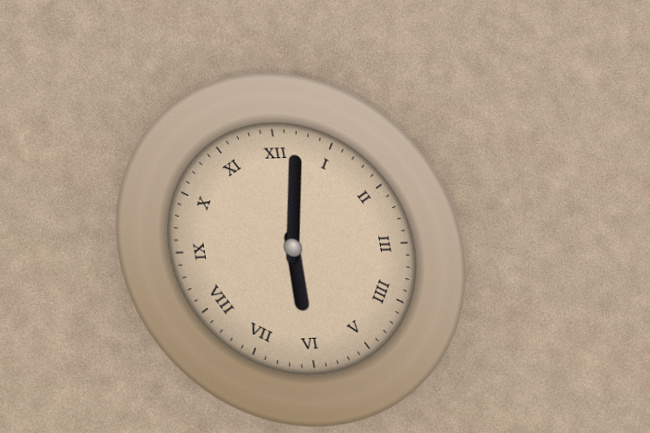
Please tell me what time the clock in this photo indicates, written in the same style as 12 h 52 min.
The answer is 6 h 02 min
